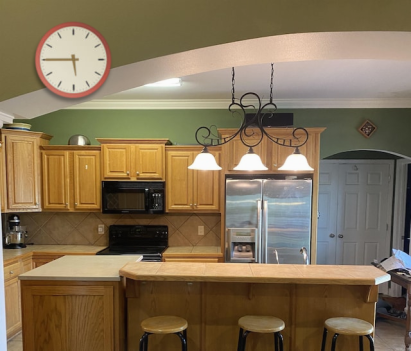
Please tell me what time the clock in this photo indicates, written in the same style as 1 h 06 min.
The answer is 5 h 45 min
